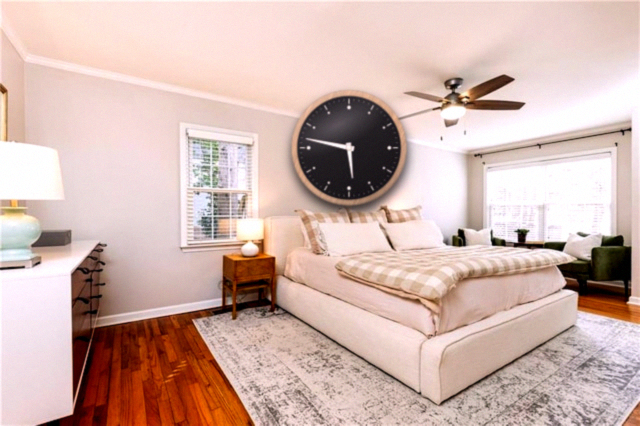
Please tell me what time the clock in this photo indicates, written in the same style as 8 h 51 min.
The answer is 5 h 47 min
